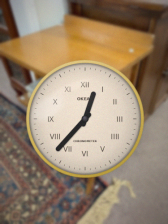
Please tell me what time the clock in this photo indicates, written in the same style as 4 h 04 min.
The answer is 12 h 37 min
